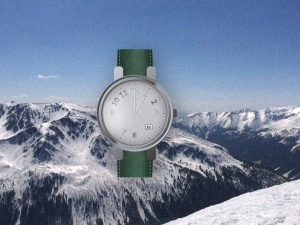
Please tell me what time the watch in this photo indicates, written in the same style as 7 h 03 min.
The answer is 1 h 00 min
